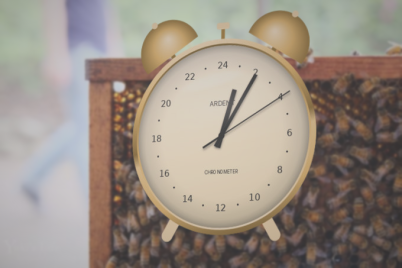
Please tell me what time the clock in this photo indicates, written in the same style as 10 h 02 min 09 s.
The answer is 1 h 05 min 10 s
